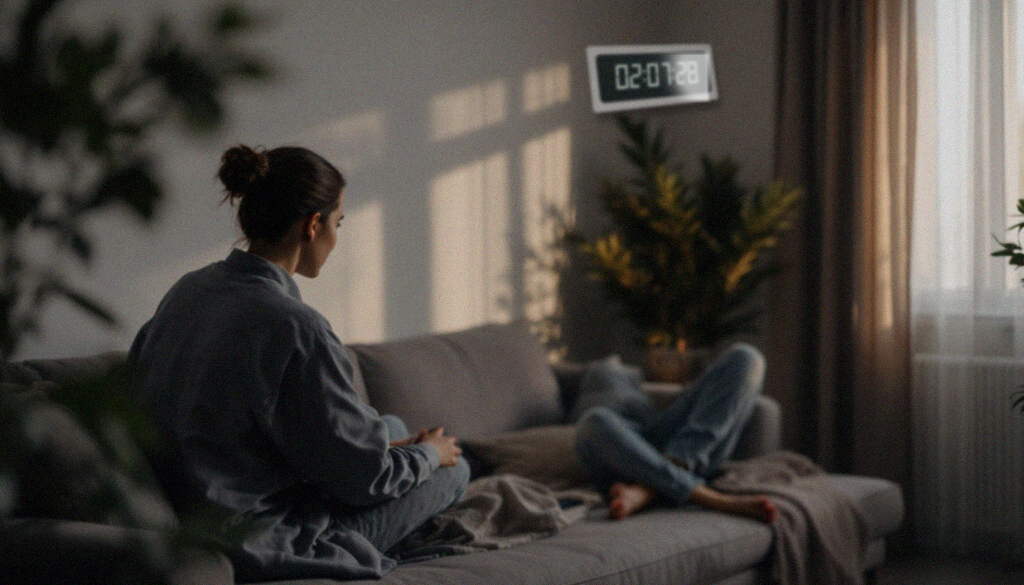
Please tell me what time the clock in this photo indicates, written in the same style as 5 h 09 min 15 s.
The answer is 2 h 07 min 28 s
